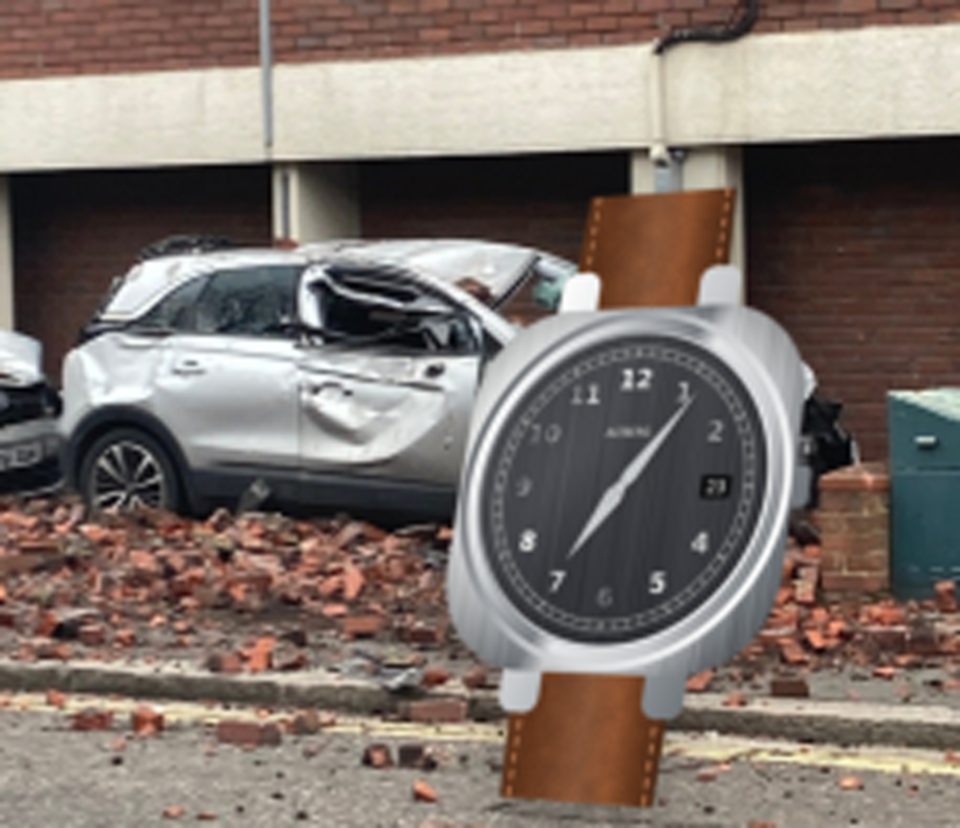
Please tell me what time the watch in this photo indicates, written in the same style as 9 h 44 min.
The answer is 7 h 06 min
